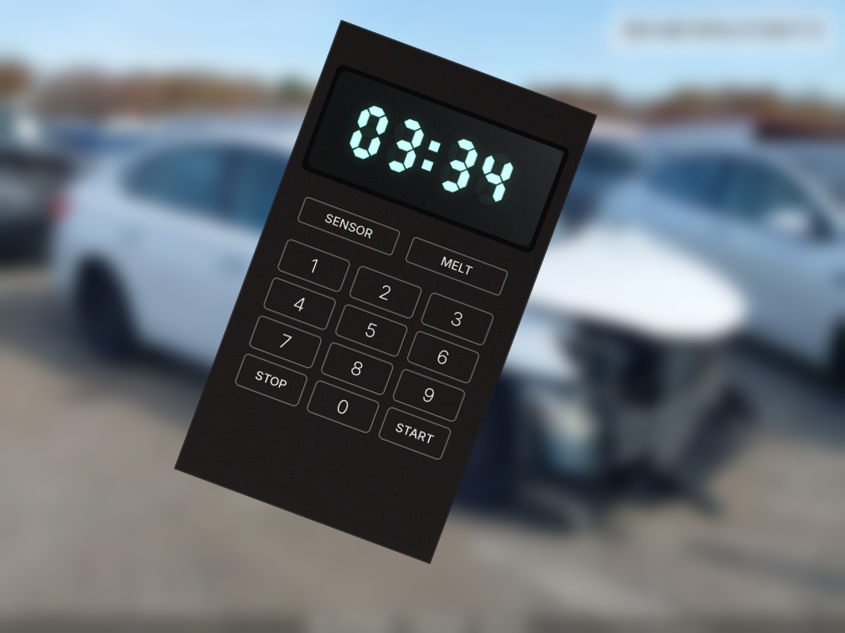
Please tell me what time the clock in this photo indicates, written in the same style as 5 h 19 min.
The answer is 3 h 34 min
